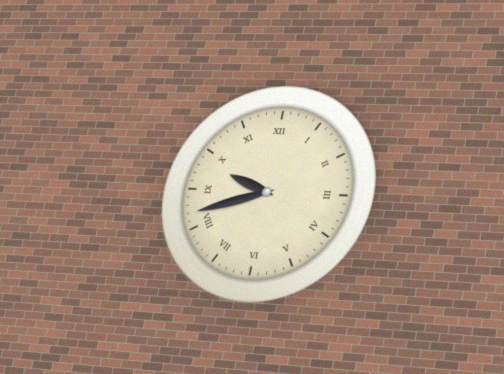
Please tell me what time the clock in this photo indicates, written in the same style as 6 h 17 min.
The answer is 9 h 42 min
